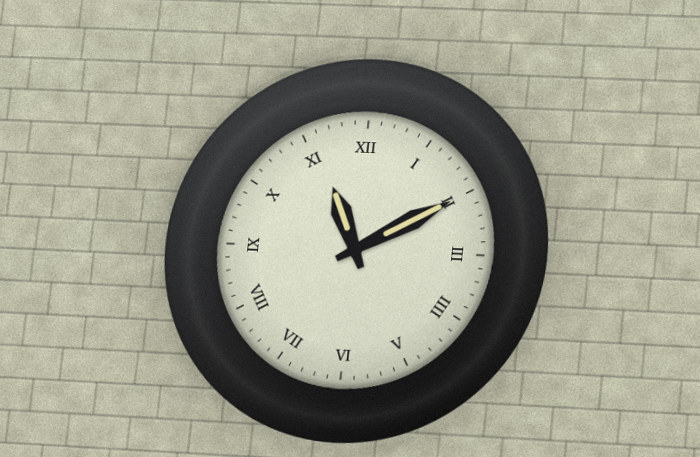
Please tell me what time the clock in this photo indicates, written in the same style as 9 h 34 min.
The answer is 11 h 10 min
